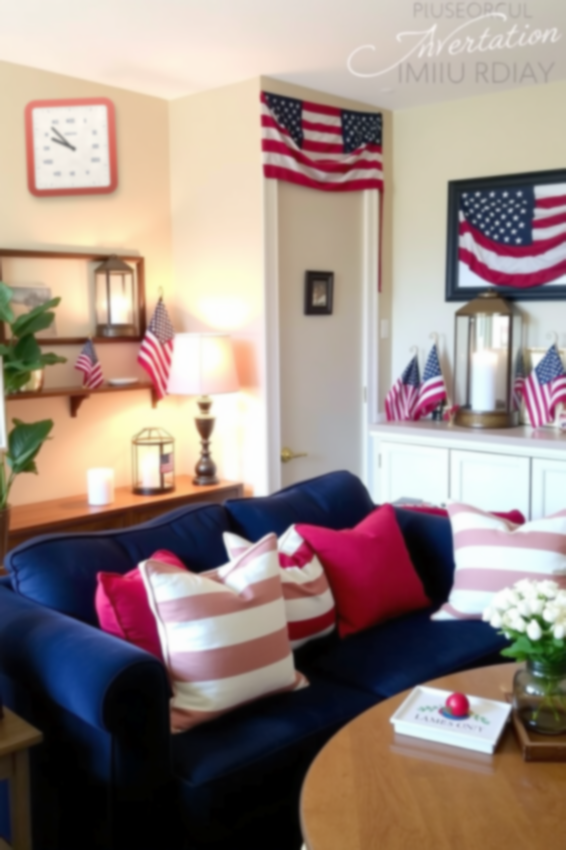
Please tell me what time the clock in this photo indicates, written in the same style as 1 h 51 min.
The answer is 9 h 53 min
